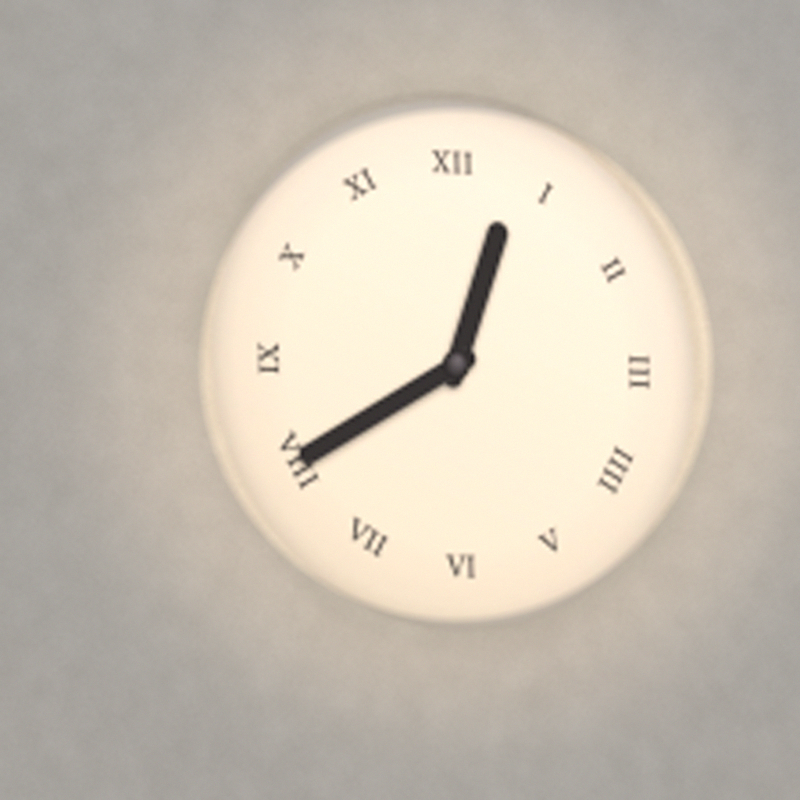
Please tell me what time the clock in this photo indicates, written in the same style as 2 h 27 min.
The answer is 12 h 40 min
